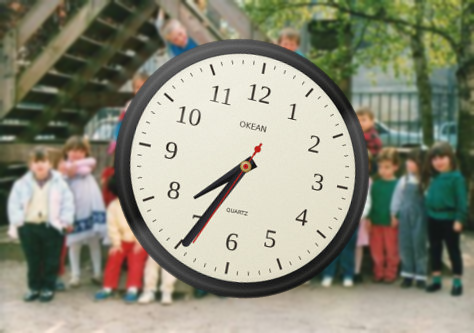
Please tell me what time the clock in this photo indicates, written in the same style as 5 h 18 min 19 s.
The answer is 7 h 34 min 34 s
